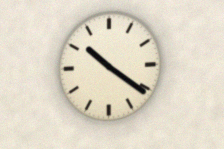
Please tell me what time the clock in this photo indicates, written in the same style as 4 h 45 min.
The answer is 10 h 21 min
